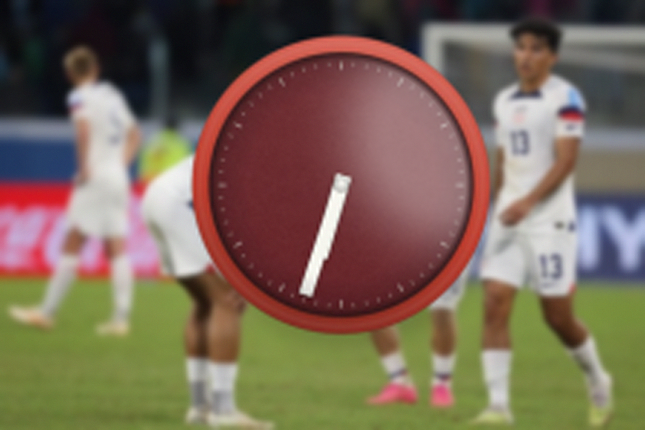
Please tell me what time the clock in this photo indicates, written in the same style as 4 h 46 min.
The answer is 6 h 33 min
